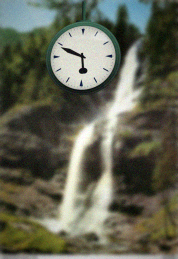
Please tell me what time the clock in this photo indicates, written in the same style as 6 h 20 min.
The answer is 5 h 49 min
